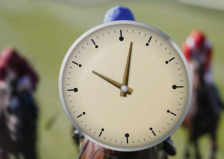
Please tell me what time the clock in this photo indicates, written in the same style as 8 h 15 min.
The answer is 10 h 02 min
